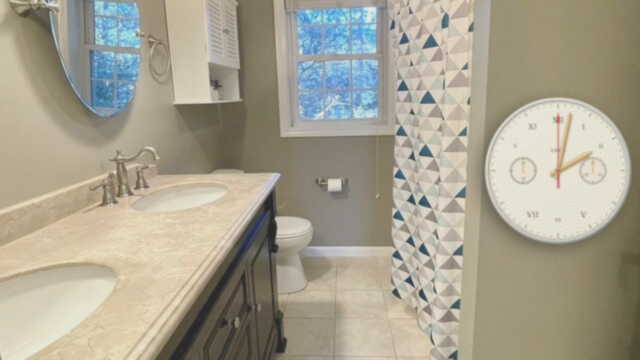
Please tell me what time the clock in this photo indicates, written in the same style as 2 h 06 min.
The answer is 2 h 02 min
